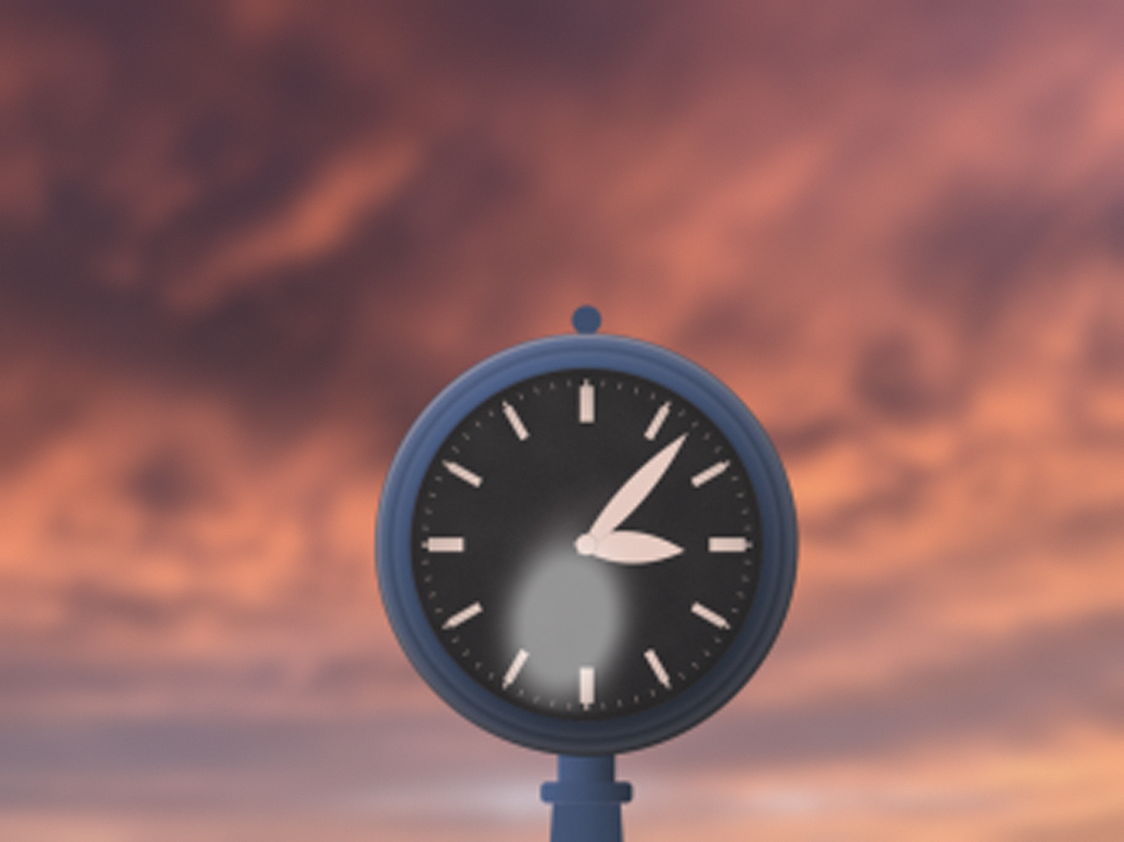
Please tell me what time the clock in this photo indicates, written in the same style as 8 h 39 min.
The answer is 3 h 07 min
